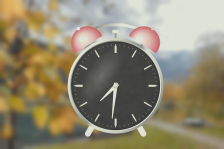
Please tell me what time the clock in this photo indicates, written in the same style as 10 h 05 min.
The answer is 7 h 31 min
